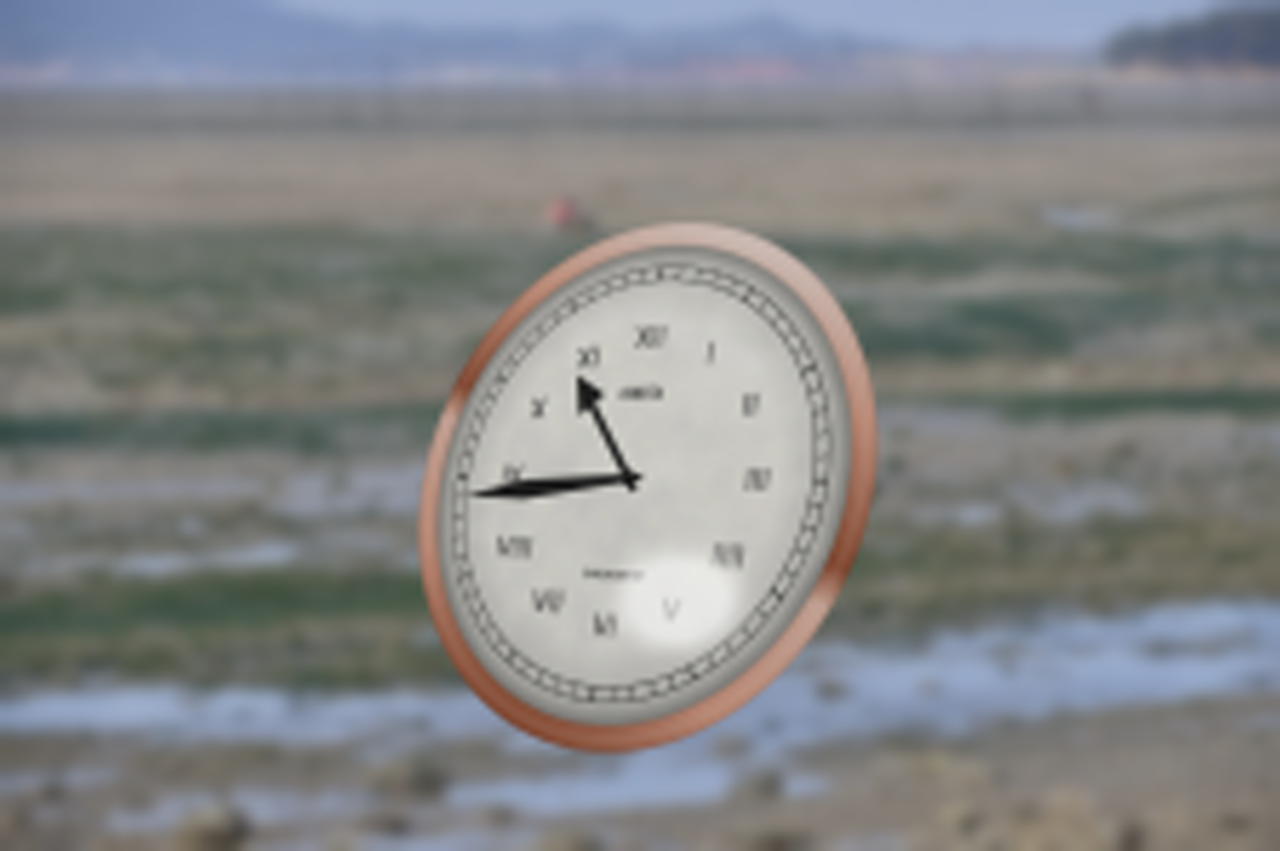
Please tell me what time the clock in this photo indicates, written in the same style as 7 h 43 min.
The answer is 10 h 44 min
